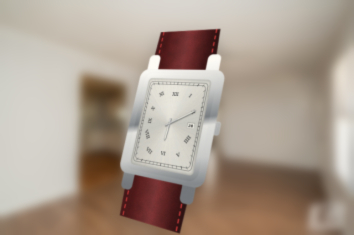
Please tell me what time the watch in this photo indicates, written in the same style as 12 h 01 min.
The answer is 6 h 10 min
